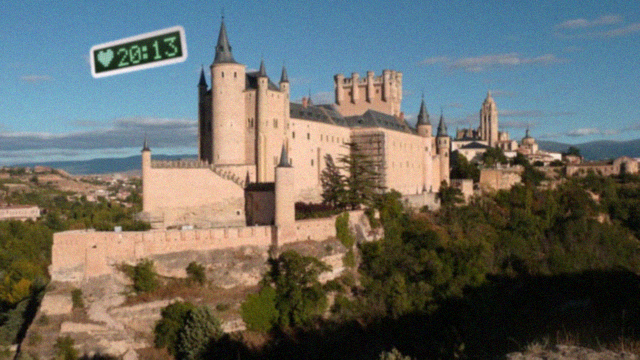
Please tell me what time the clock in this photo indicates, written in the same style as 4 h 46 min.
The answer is 20 h 13 min
